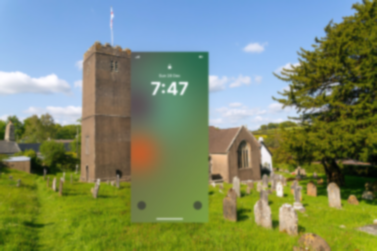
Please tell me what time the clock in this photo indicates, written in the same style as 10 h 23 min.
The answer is 7 h 47 min
